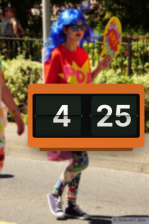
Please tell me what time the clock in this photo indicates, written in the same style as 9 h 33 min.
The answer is 4 h 25 min
